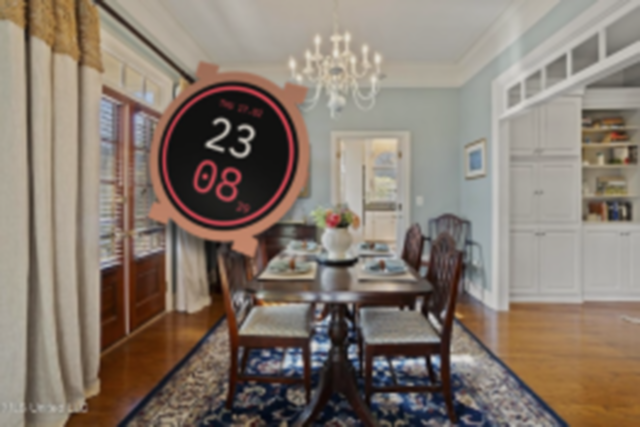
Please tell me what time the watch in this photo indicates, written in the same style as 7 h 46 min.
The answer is 23 h 08 min
